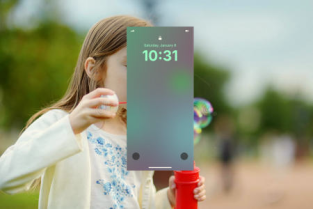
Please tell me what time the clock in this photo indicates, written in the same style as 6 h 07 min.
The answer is 10 h 31 min
